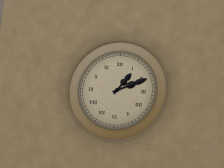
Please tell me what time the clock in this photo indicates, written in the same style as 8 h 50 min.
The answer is 1 h 11 min
